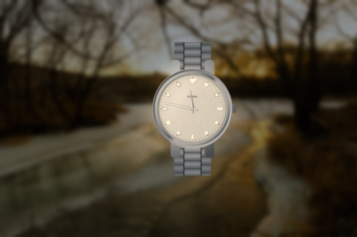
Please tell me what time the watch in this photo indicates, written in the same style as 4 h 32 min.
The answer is 11 h 47 min
